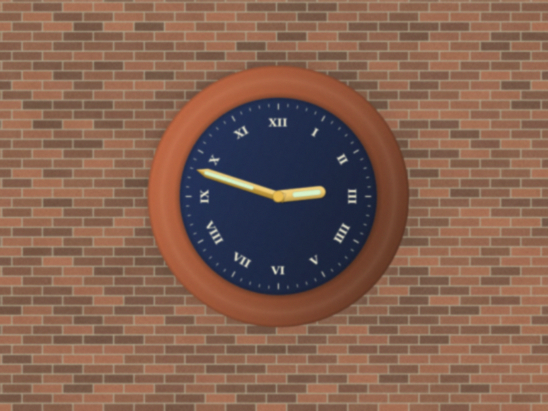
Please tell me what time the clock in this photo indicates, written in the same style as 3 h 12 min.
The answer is 2 h 48 min
